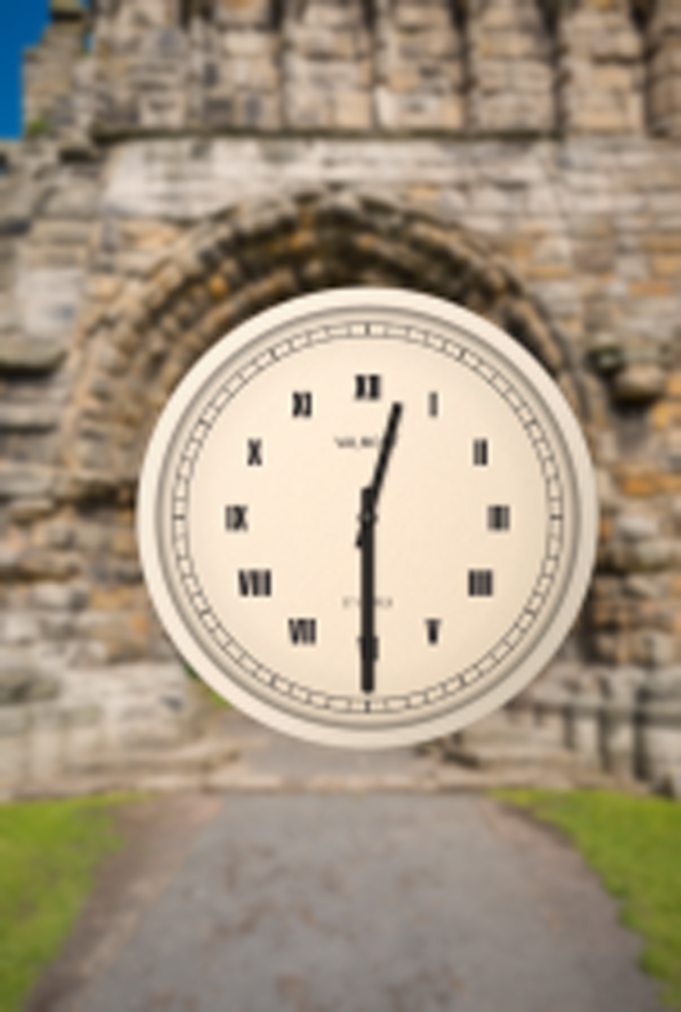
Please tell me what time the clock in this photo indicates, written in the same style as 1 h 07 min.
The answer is 12 h 30 min
